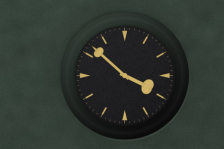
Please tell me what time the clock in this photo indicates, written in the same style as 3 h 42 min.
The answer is 3 h 52 min
